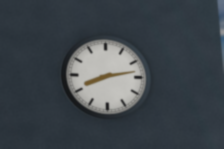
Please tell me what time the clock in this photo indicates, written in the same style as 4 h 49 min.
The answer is 8 h 13 min
